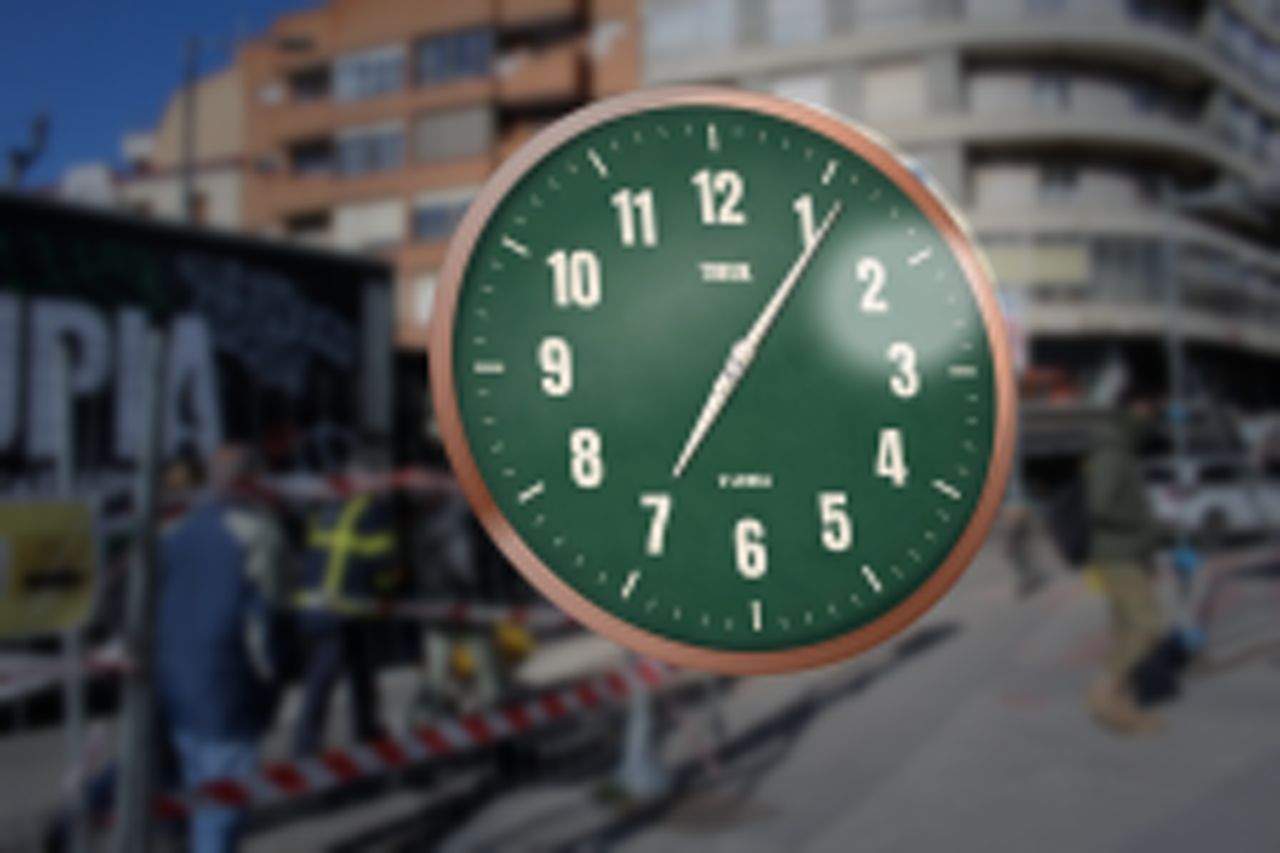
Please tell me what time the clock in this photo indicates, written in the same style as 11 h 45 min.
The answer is 7 h 06 min
